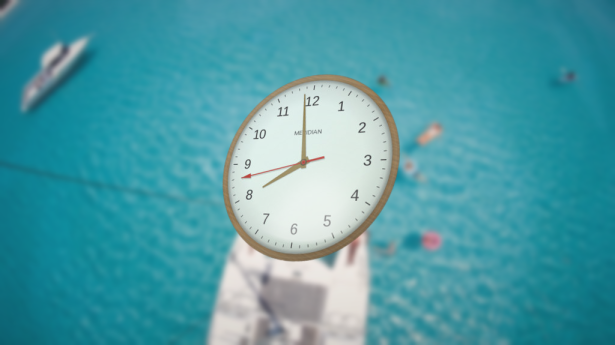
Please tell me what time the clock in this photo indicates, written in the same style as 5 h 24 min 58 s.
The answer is 7 h 58 min 43 s
